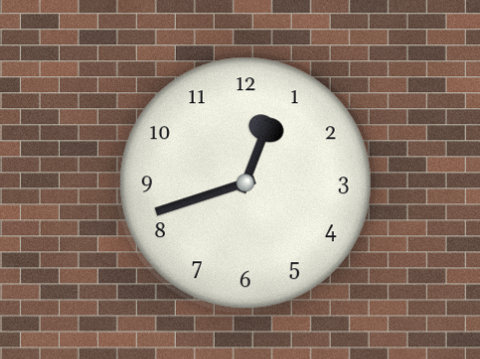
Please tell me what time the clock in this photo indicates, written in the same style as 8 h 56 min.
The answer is 12 h 42 min
